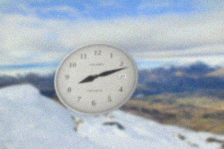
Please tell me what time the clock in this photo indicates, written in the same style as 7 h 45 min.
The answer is 8 h 12 min
